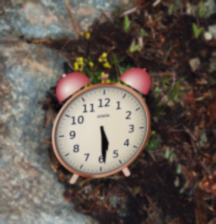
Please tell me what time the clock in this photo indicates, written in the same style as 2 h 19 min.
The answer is 5 h 29 min
